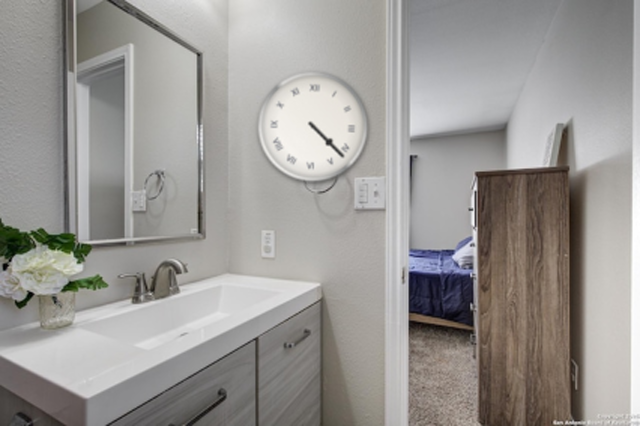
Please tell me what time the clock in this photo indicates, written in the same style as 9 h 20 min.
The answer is 4 h 22 min
